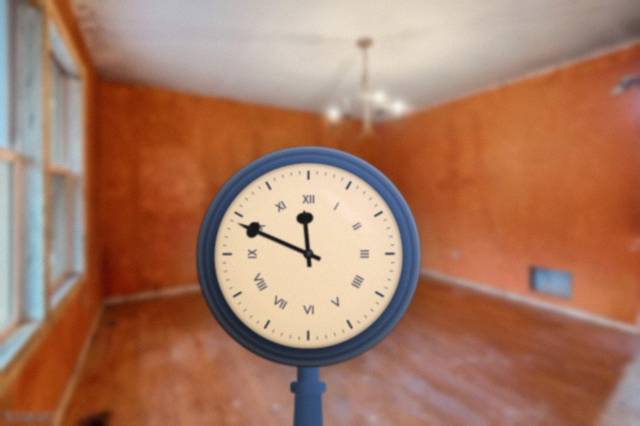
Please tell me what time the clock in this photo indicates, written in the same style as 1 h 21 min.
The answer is 11 h 49 min
